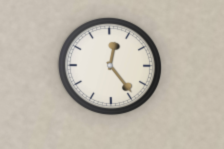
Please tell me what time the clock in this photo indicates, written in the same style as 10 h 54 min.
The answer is 12 h 24 min
